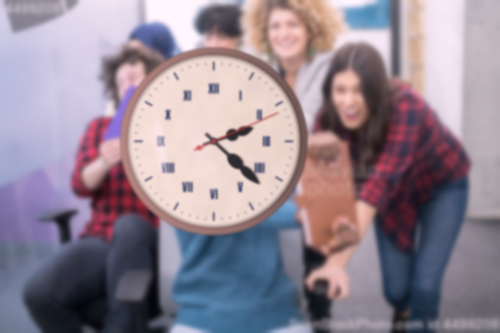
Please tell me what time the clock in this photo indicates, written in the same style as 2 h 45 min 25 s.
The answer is 2 h 22 min 11 s
